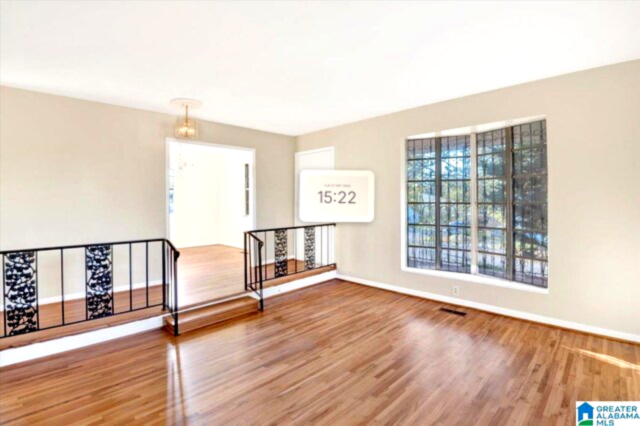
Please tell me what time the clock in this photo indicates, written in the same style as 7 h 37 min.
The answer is 15 h 22 min
